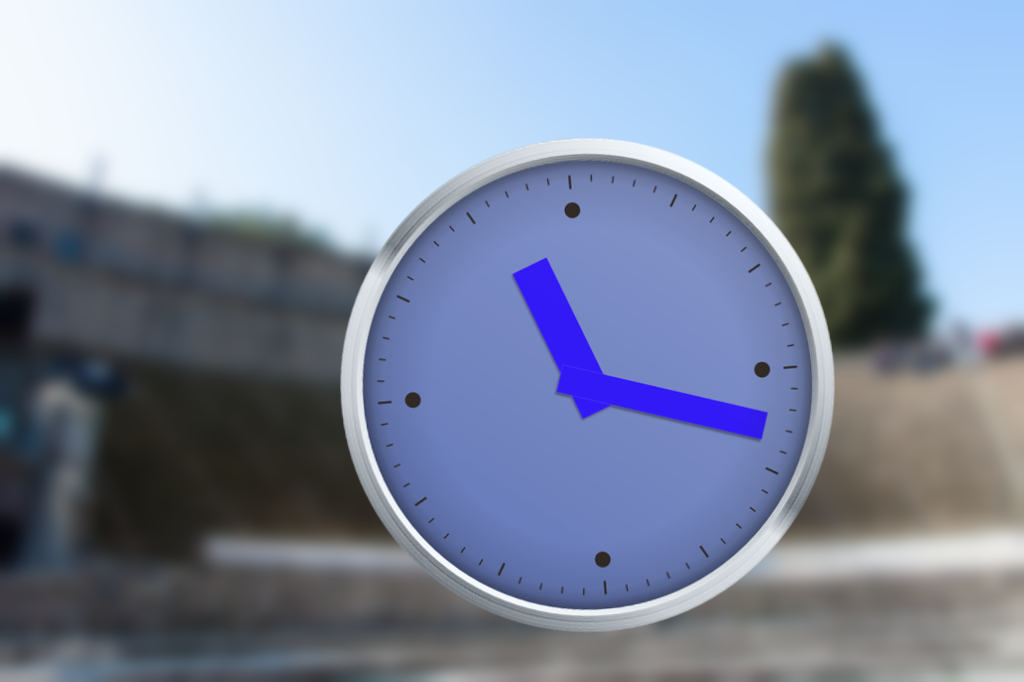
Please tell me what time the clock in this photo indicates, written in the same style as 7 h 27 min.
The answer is 11 h 18 min
